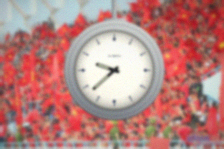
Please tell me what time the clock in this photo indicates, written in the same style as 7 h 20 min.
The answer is 9 h 38 min
